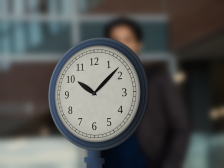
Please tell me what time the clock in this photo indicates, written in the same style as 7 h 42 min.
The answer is 10 h 08 min
